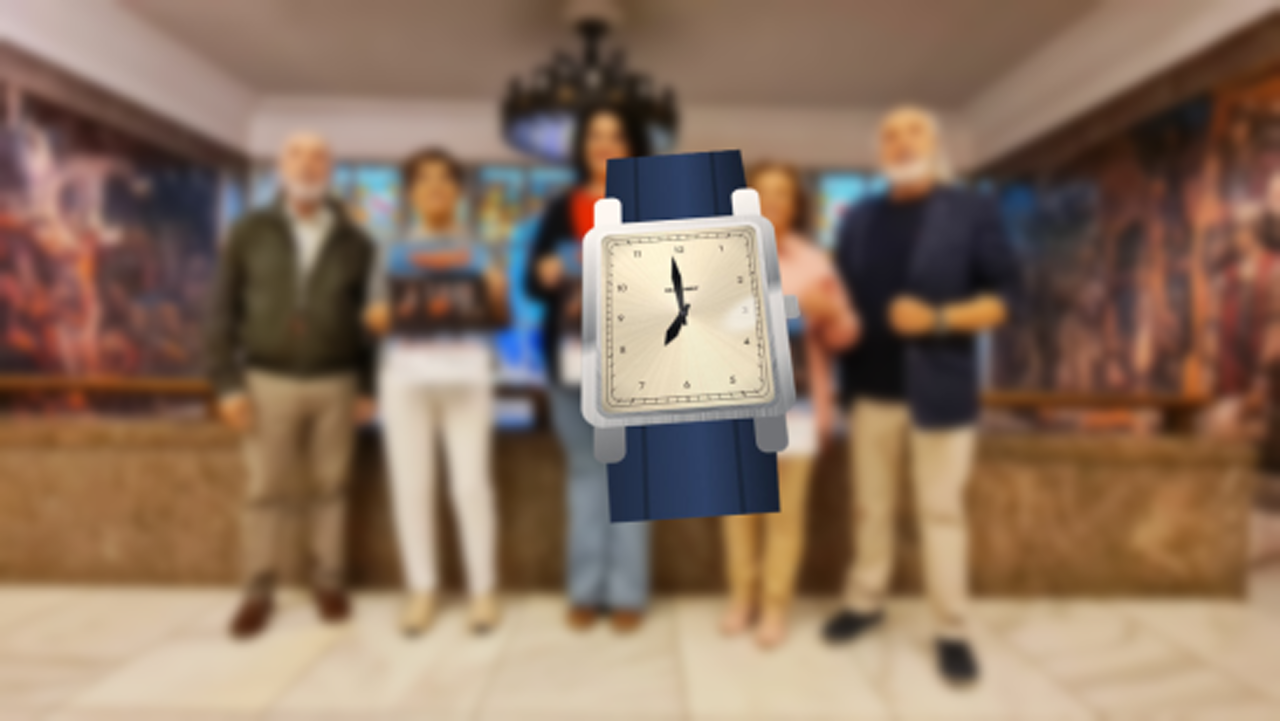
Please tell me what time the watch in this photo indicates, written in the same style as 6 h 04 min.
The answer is 6 h 59 min
